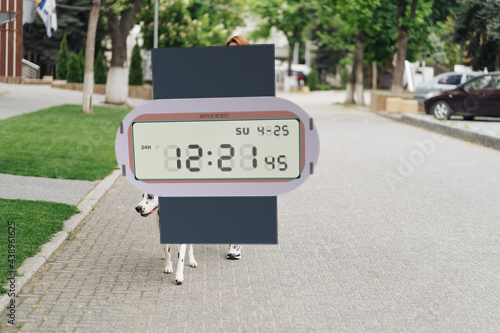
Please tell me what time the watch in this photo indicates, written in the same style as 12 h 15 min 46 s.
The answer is 12 h 21 min 45 s
